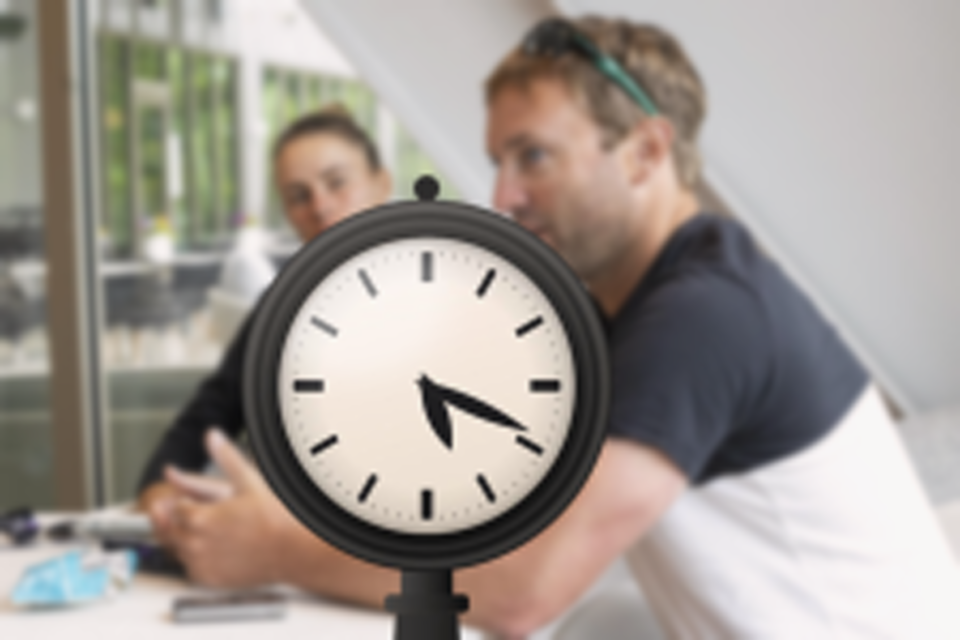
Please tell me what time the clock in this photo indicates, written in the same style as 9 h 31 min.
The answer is 5 h 19 min
